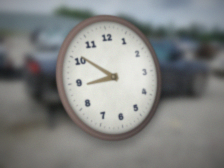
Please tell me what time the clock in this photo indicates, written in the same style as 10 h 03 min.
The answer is 8 h 51 min
